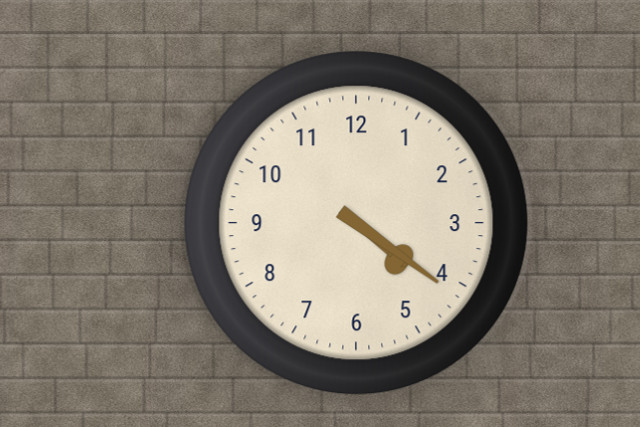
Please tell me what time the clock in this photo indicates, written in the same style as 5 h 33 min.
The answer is 4 h 21 min
